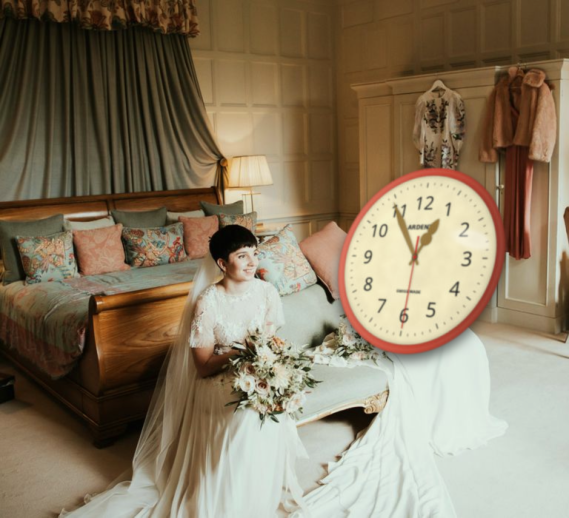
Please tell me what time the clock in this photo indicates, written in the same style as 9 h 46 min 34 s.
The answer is 12 h 54 min 30 s
